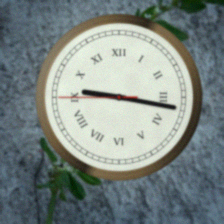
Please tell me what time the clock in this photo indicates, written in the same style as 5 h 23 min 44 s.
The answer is 9 h 16 min 45 s
